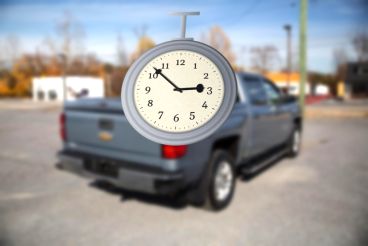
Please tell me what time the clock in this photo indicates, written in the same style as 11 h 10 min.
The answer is 2 h 52 min
